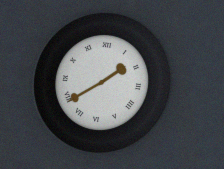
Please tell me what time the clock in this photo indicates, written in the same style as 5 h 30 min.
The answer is 1 h 39 min
